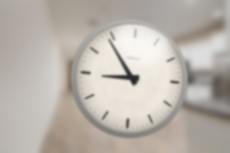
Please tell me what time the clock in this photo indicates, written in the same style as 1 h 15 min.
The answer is 8 h 54 min
